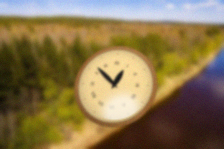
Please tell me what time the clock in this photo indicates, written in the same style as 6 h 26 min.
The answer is 12 h 52 min
